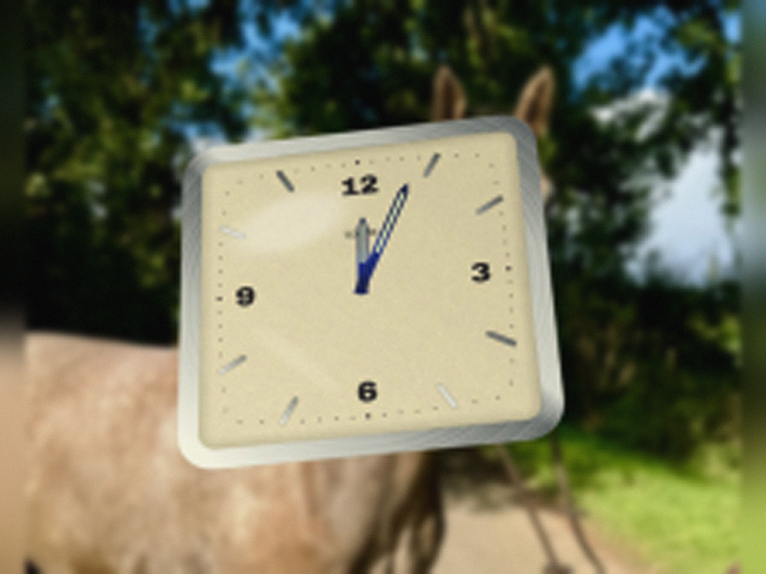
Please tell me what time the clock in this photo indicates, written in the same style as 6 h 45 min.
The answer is 12 h 04 min
